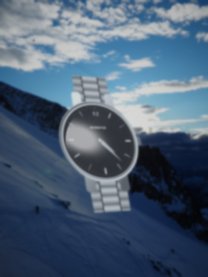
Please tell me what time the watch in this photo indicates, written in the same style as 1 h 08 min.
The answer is 4 h 23 min
